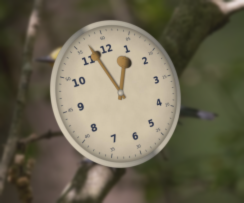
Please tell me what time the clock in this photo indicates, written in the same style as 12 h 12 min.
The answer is 12 h 57 min
